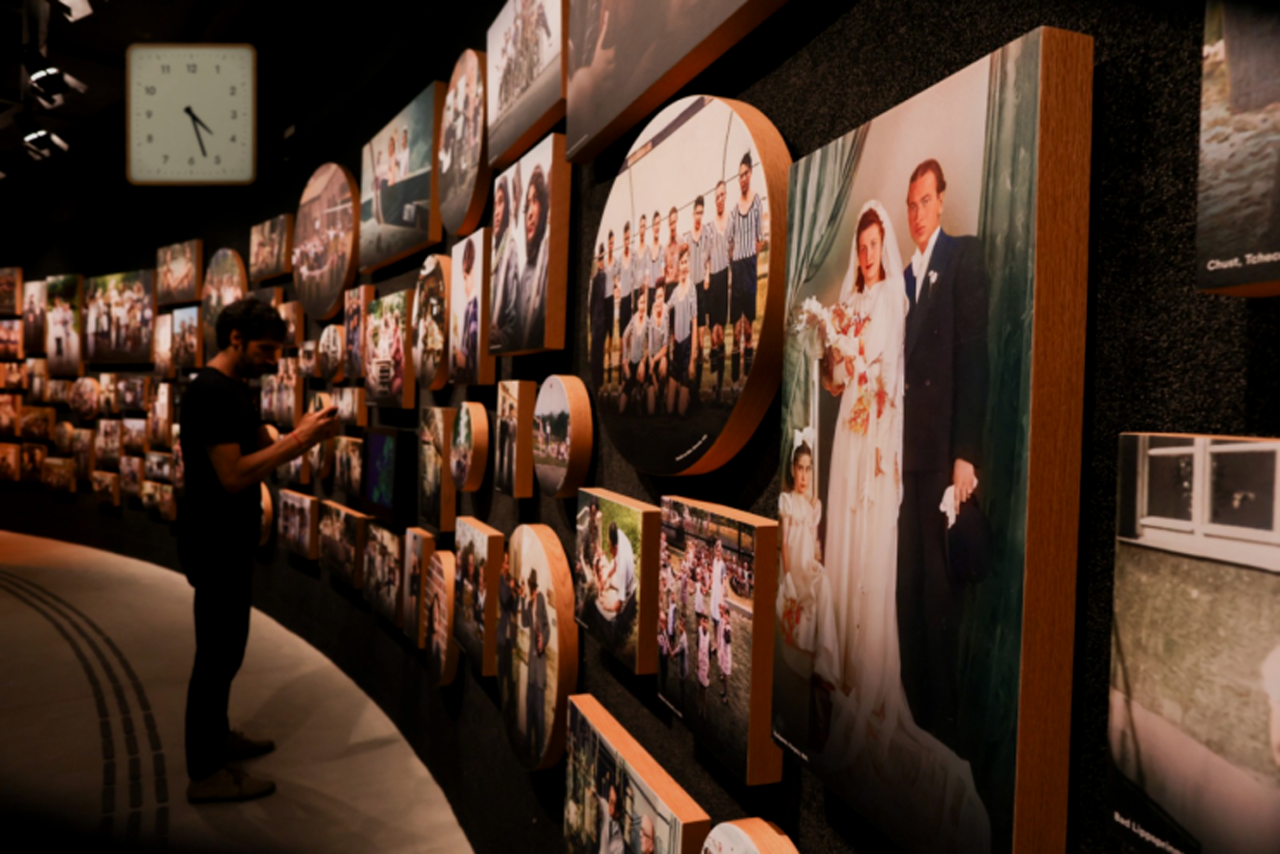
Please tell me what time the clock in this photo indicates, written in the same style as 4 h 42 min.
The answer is 4 h 27 min
